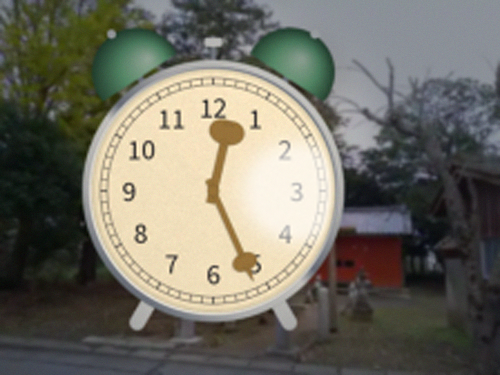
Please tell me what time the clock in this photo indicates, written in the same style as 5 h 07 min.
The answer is 12 h 26 min
